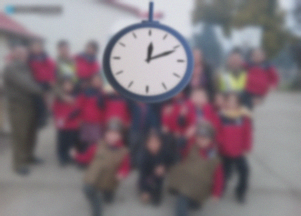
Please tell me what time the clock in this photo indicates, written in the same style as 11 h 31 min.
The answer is 12 h 11 min
